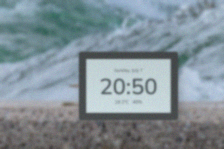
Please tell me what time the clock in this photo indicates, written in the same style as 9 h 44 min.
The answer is 20 h 50 min
